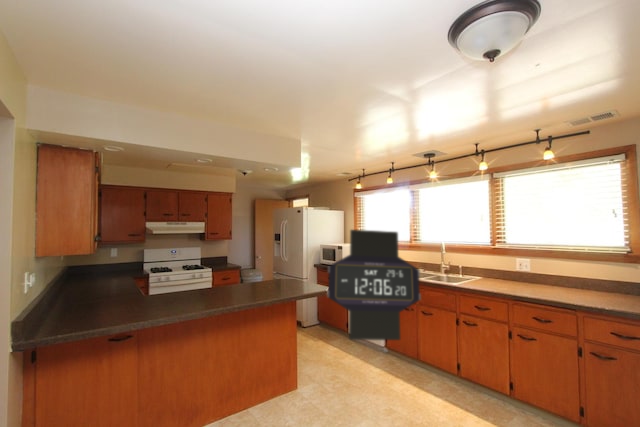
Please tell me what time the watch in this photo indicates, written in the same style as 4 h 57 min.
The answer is 12 h 06 min
